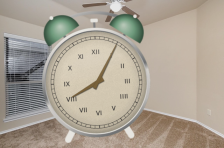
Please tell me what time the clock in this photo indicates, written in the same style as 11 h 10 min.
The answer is 8 h 05 min
